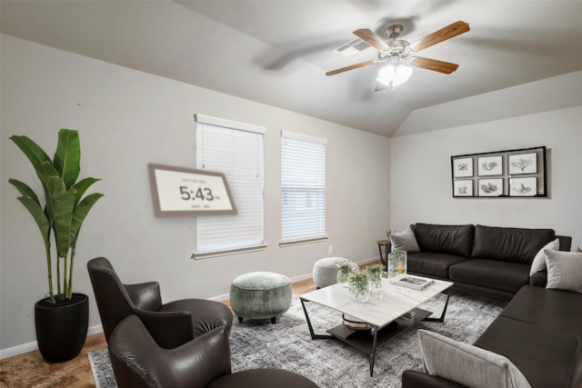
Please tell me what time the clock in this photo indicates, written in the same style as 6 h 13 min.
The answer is 5 h 43 min
